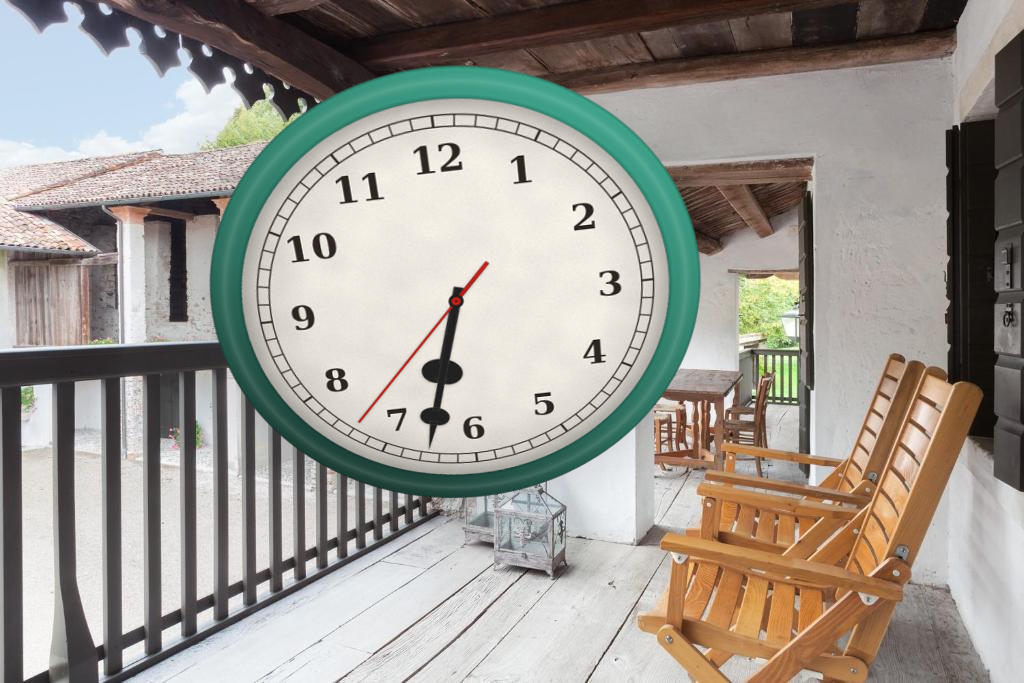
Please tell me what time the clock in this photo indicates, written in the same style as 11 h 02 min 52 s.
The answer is 6 h 32 min 37 s
